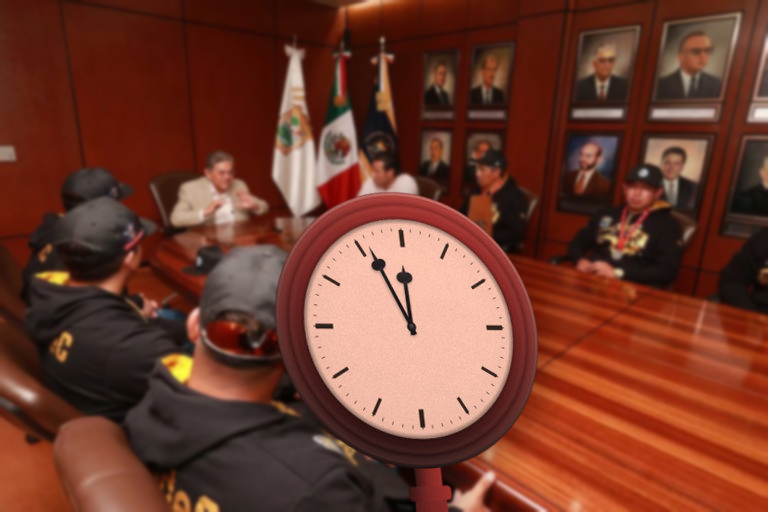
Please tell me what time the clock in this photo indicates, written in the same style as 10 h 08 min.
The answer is 11 h 56 min
